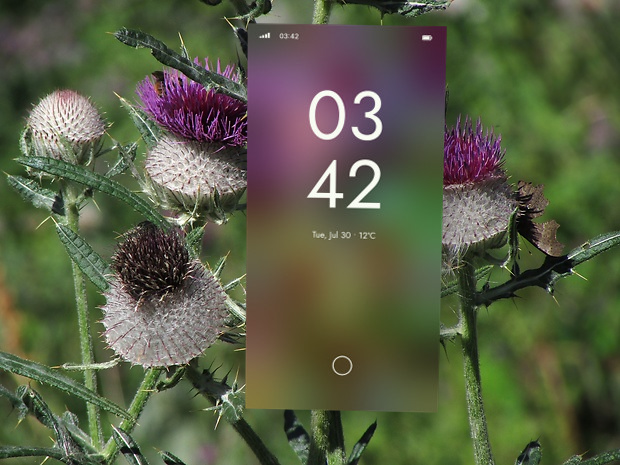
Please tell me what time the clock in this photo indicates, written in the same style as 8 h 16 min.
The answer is 3 h 42 min
